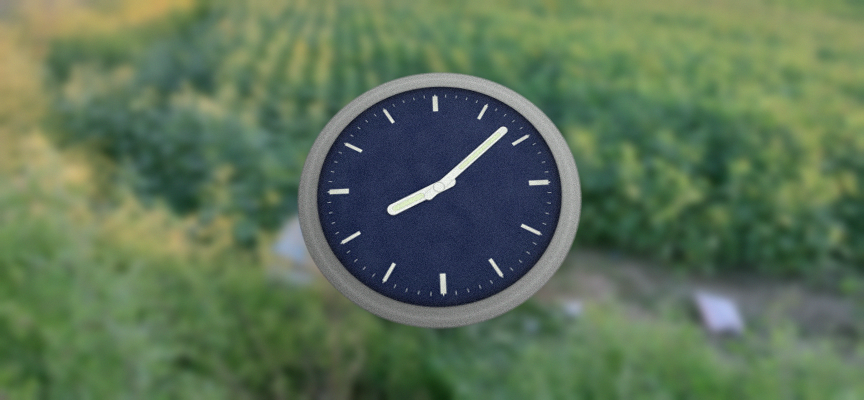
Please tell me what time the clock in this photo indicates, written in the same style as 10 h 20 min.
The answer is 8 h 08 min
